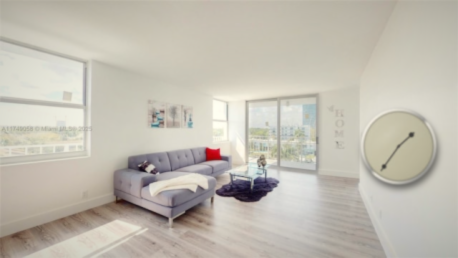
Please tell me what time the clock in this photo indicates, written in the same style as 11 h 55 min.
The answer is 1 h 36 min
